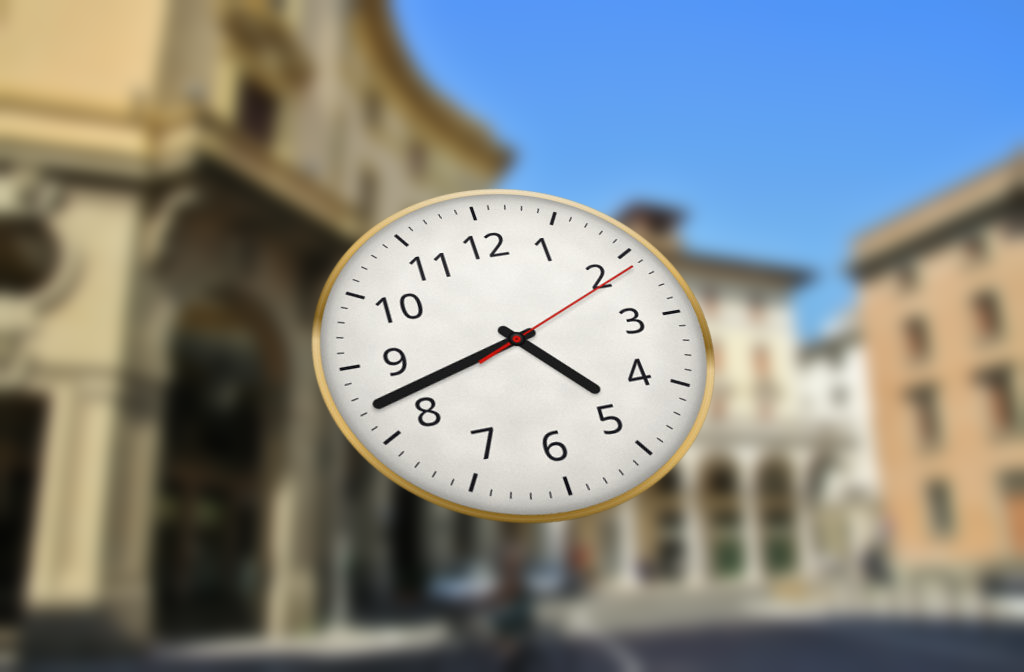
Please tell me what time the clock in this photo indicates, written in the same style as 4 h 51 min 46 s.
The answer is 4 h 42 min 11 s
